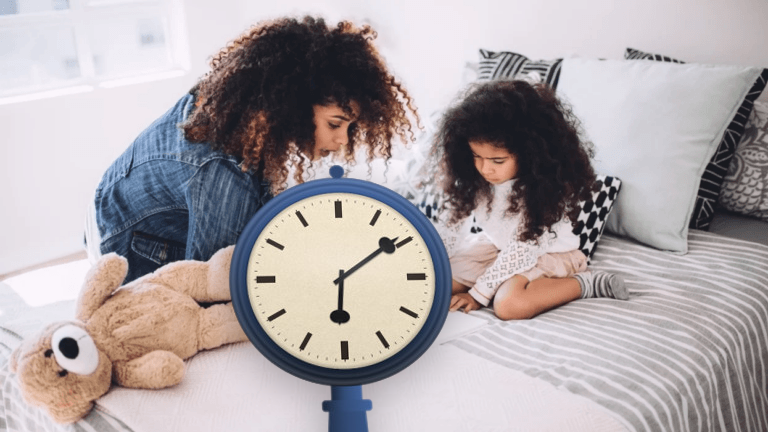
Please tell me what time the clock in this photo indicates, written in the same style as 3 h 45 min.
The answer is 6 h 09 min
